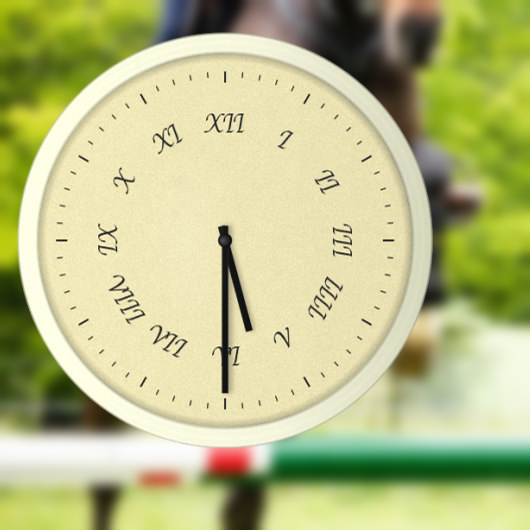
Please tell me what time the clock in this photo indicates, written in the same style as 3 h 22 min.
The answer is 5 h 30 min
